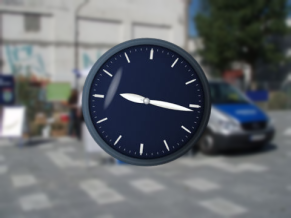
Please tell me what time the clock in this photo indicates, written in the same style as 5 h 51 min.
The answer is 9 h 16 min
